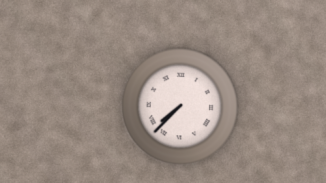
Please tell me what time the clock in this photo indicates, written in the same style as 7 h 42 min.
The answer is 7 h 37 min
